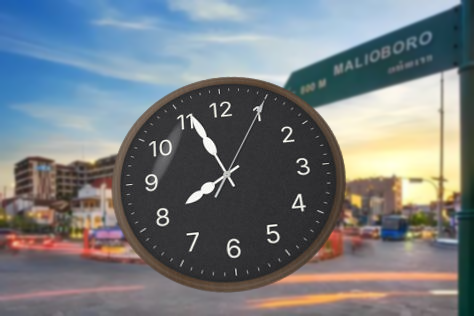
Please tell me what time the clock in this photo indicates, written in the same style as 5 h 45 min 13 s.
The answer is 7 h 56 min 05 s
